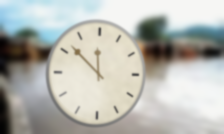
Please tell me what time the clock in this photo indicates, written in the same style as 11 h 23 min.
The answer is 11 h 52 min
